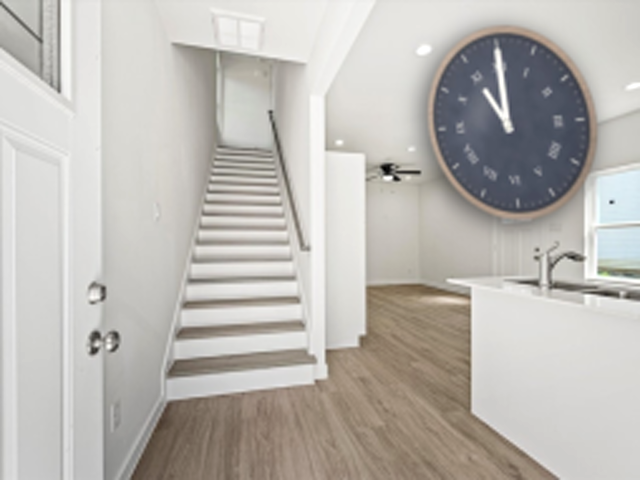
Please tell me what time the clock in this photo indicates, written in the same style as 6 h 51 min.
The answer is 11 h 00 min
